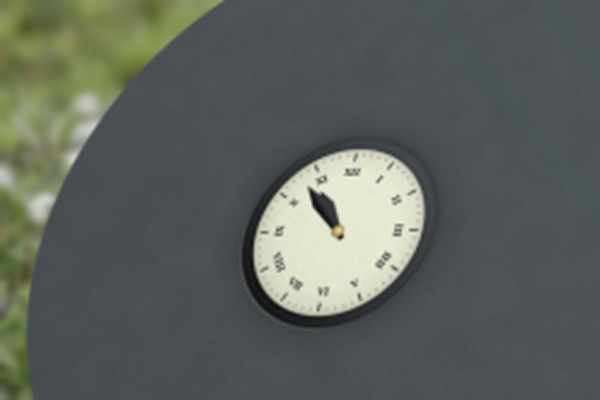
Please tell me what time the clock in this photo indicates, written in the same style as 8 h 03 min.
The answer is 10 h 53 min
